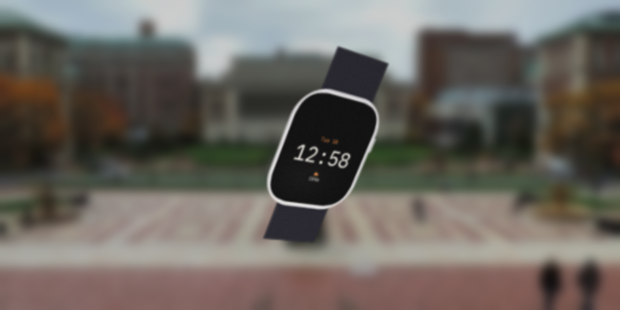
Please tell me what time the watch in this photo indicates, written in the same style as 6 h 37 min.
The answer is 12 h 58 min
